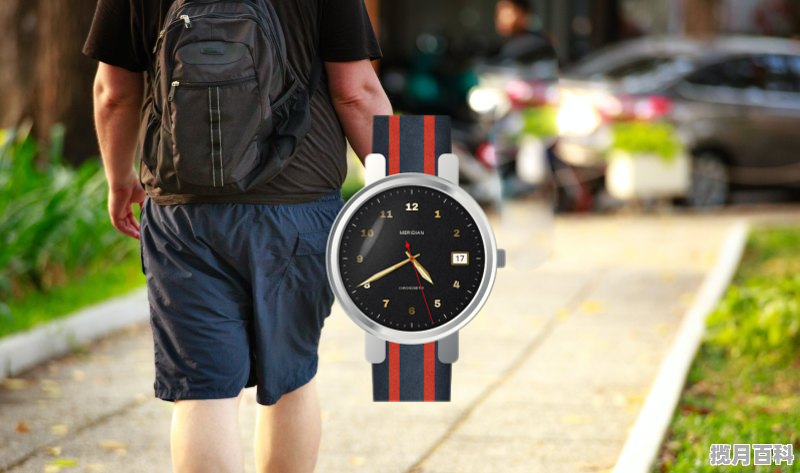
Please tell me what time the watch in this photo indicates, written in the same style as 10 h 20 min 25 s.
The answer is 4 h 40 min 27 s
